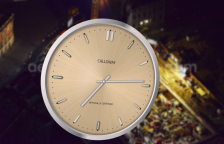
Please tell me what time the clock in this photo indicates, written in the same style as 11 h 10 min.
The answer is 7 h 14 min
